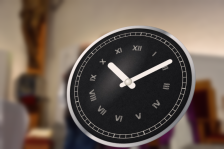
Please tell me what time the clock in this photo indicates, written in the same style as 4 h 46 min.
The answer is 10 h 09 min
